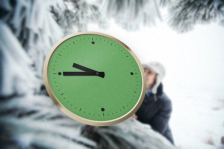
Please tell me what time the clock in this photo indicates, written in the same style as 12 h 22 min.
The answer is 9 h 45 min
